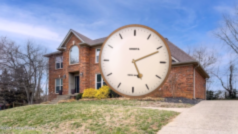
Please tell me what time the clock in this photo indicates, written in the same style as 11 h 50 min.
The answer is 5 h 11 min
